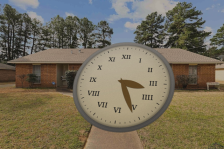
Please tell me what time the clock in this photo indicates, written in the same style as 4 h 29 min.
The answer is 3 h 26 min
